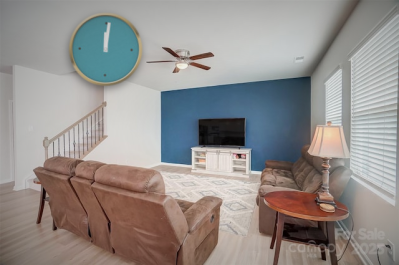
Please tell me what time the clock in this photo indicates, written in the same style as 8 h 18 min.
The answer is 12 h 01 min
